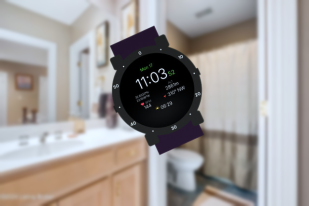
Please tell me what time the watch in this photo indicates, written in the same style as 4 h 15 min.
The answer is 11 h 03 min
